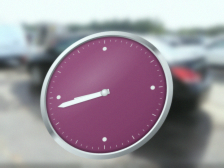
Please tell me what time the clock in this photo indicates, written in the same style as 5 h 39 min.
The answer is 8 h 43 min
